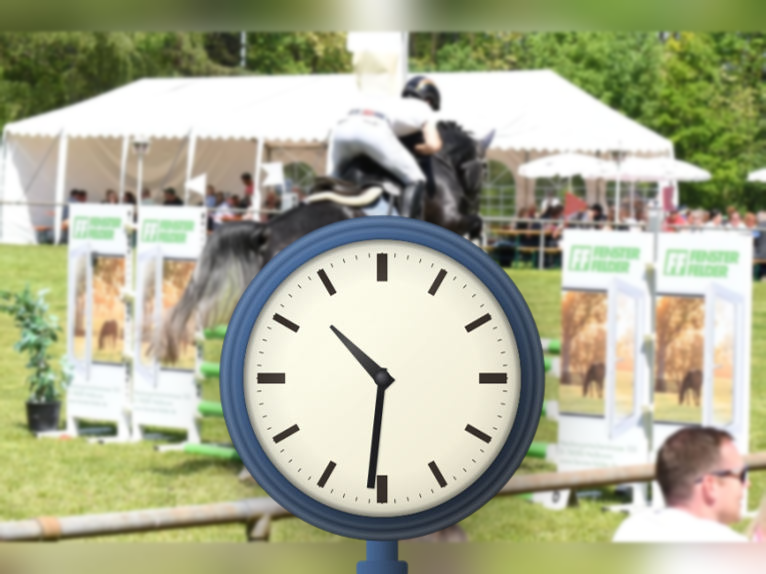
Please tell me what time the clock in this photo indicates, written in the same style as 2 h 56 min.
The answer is 10 h 31 min
